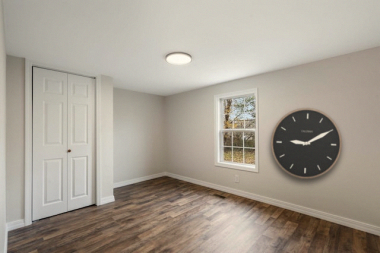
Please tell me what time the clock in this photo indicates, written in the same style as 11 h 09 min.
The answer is 9 h 10 min
